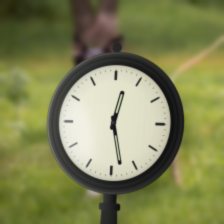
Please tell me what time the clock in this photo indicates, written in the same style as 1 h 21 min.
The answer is 12 h 28 min
